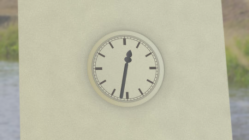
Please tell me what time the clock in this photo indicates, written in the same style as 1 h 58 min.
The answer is 12 h 32 min
